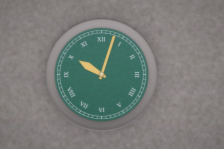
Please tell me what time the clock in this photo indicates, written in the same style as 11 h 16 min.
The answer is 10 h 03 min
